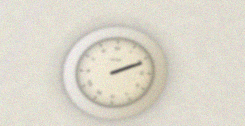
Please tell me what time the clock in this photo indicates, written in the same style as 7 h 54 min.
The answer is 2 h 11 min
